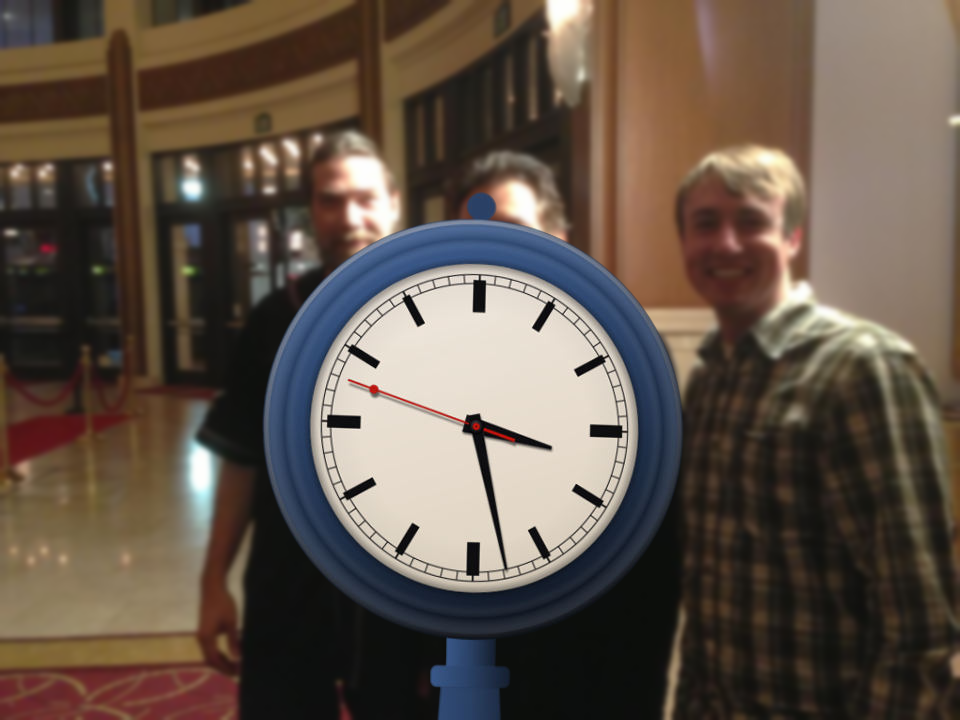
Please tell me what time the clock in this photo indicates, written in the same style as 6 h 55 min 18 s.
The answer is 3 h 27 min 48 s
